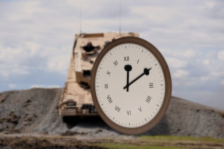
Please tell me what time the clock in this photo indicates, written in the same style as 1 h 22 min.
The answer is 12 h 10 min
